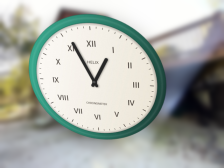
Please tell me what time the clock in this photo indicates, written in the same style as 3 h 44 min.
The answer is 12 h 56 min
